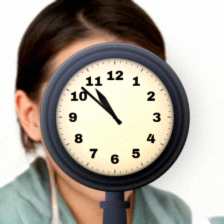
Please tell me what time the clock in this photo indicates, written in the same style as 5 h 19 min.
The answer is 10 h 52 min
